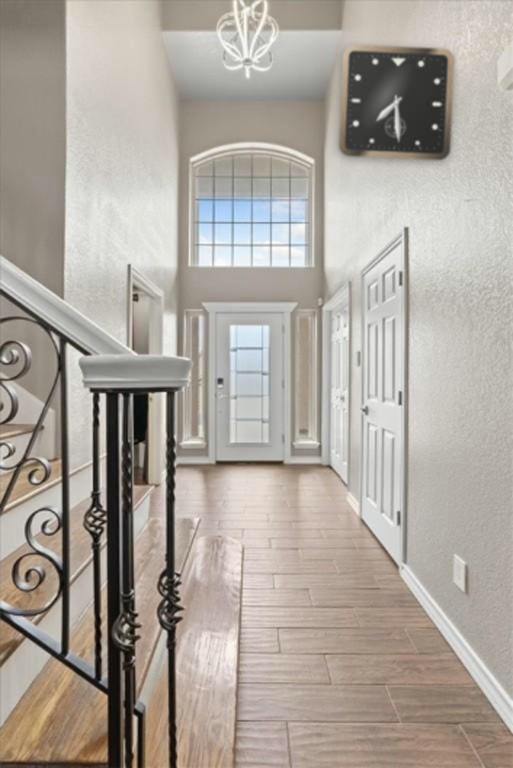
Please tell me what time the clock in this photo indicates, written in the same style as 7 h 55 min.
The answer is 7 h 29 min
